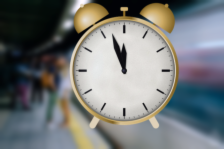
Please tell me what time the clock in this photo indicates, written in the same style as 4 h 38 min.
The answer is 11 h 57 min
